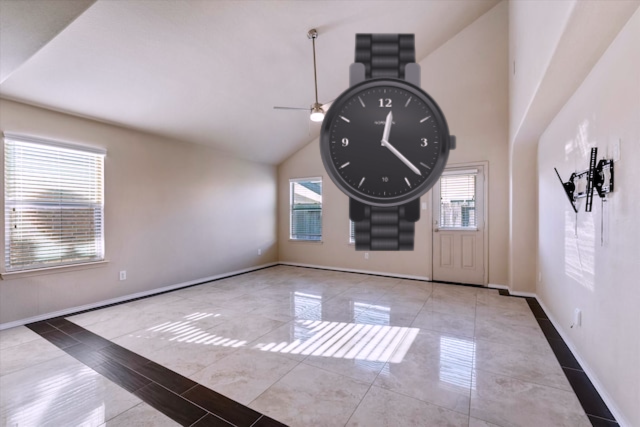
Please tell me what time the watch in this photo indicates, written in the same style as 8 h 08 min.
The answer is 12 h 22 min
